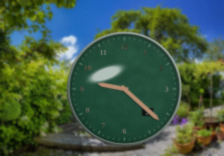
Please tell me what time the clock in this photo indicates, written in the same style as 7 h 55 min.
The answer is 9 h 22 min
